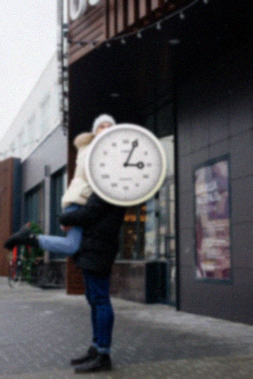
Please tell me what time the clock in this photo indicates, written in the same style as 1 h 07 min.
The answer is 3 h 04 min
